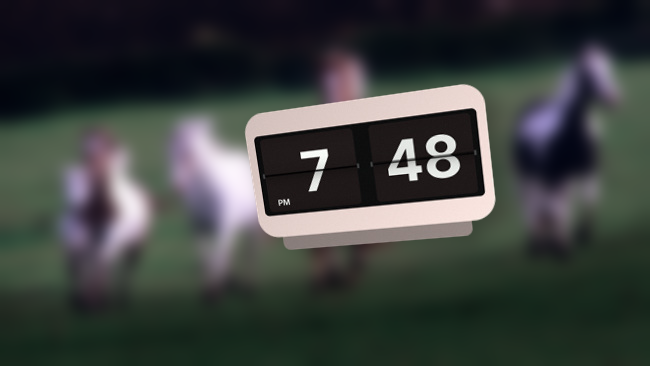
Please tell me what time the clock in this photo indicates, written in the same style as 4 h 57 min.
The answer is 7 h 48 min
